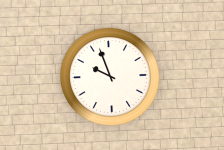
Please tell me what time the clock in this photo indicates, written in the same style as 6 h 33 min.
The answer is 9 h 57 min
